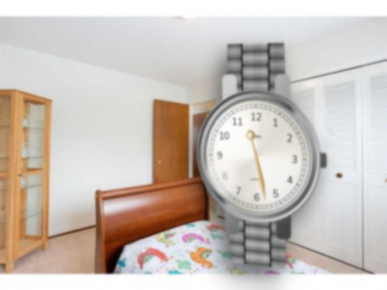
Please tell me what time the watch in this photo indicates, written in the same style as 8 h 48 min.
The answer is 11 h 28 min
